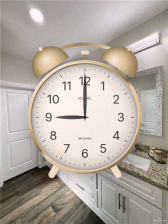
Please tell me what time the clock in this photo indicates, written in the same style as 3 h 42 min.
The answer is 9 h 00 min
